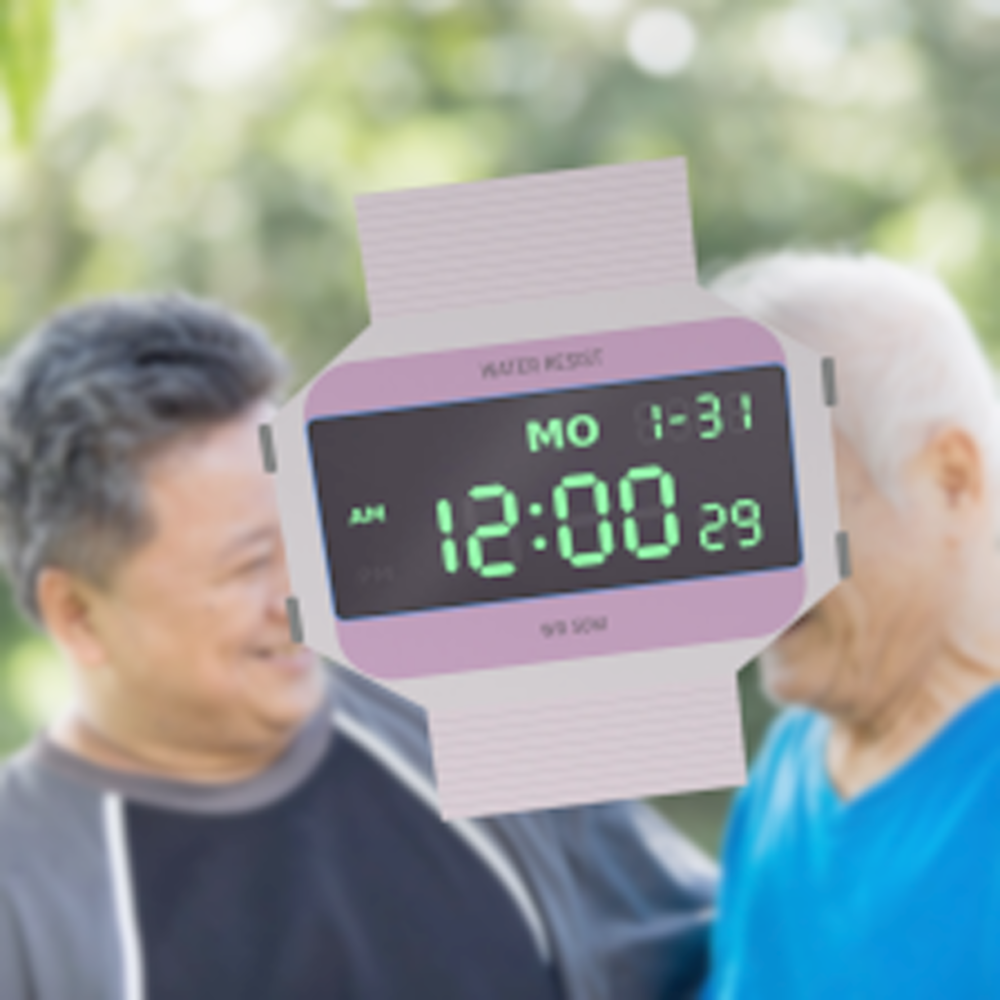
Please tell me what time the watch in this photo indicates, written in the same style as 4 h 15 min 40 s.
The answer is 12 h 00 min 29 s
